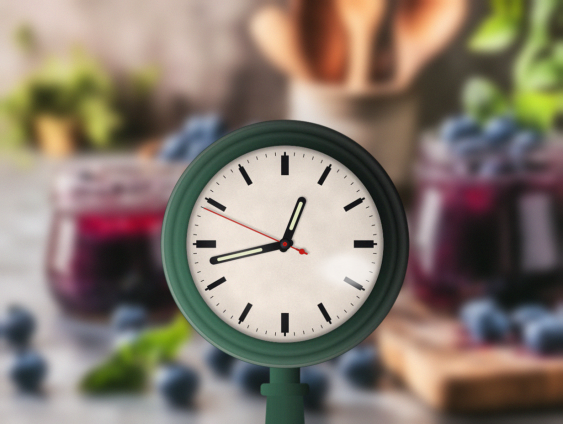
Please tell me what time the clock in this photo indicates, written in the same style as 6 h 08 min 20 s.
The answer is 12 h 42 min 49 s
